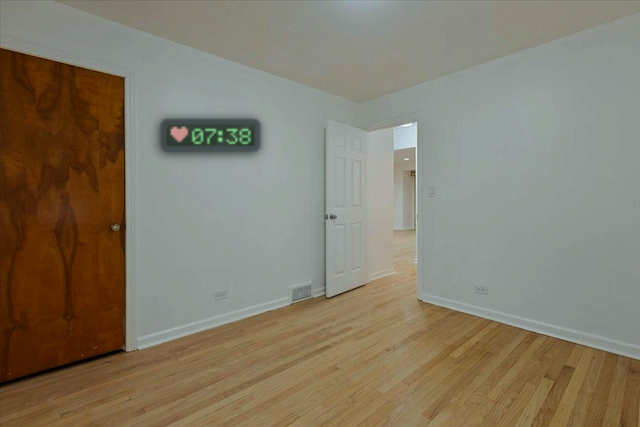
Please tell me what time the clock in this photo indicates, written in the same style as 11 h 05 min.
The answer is 7 h 38 min
